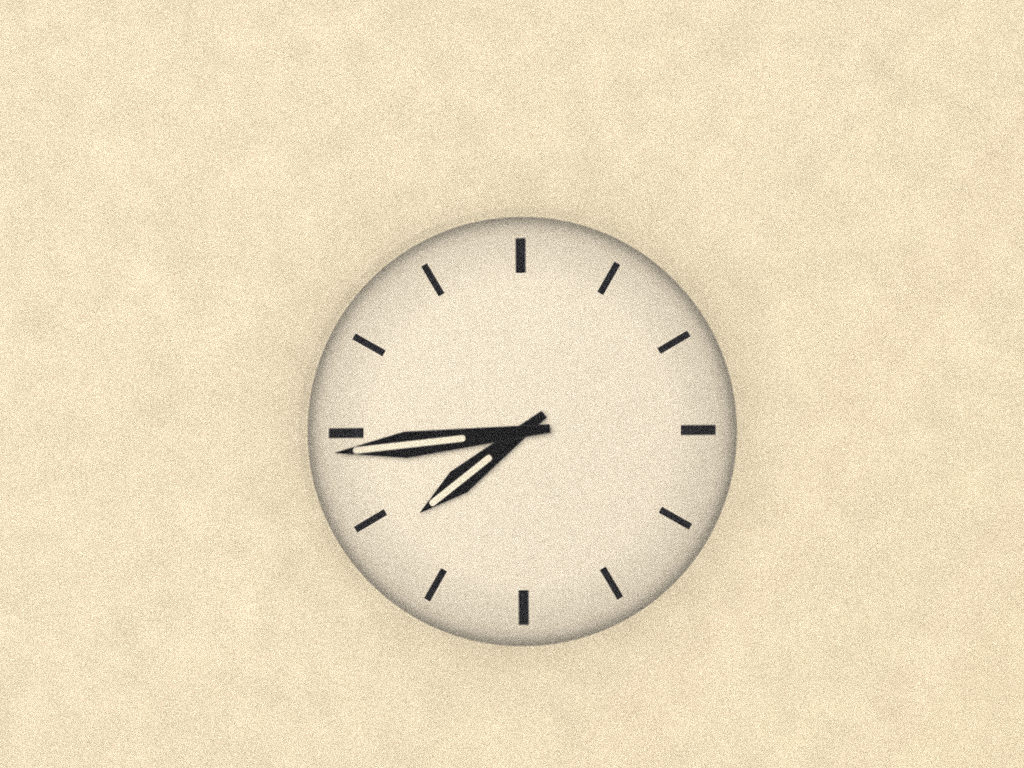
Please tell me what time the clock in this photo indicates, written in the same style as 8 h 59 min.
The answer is 7 h 44 min
